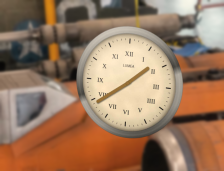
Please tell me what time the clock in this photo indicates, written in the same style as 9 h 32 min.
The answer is 1 h 39 min
